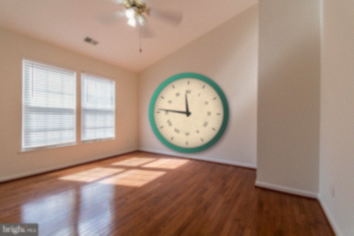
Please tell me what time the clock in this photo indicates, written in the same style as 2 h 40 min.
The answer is 11 h 46 min
